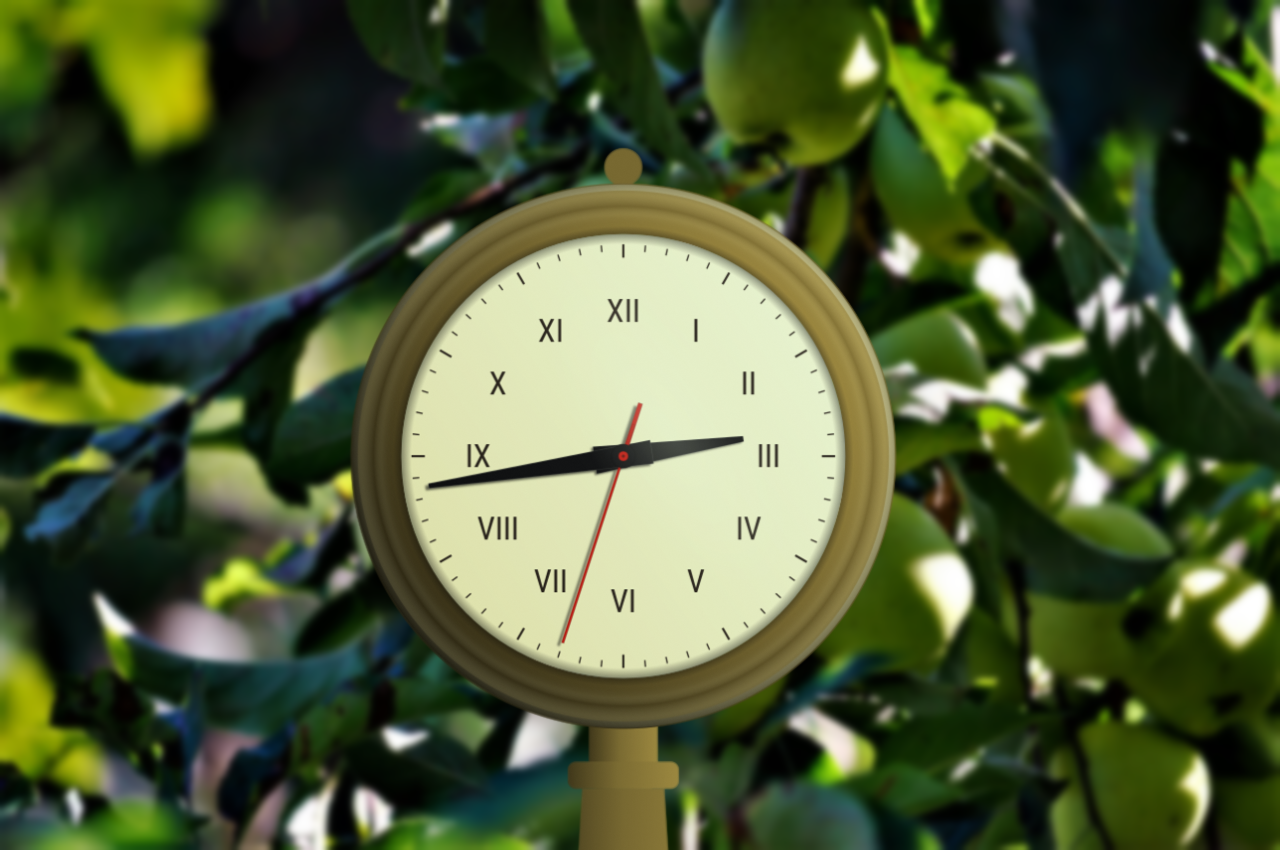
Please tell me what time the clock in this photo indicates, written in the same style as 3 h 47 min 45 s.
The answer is 2 h 43 min 33 s
